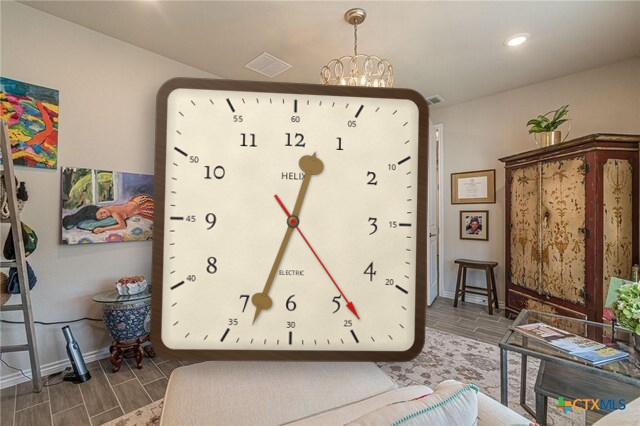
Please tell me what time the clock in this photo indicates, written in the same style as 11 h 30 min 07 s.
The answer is 12 h 33 min 24 s
